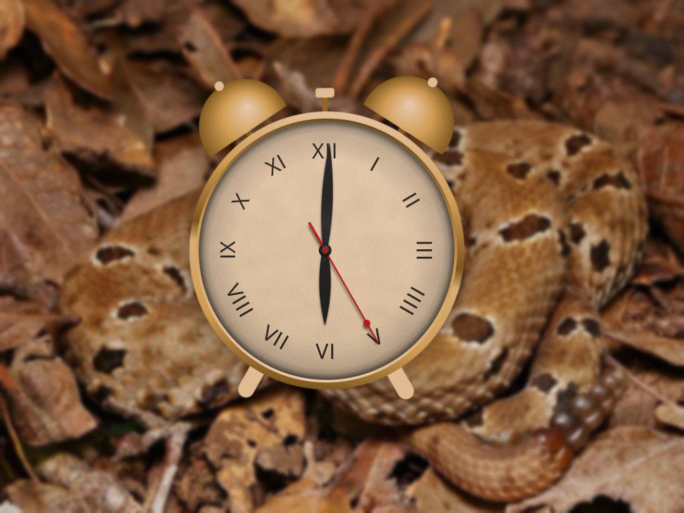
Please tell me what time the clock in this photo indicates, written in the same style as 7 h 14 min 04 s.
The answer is 6 h 00 min 25 s
